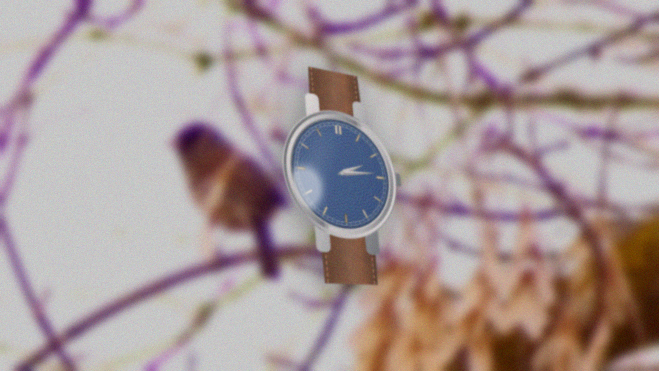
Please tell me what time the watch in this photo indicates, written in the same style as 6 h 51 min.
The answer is 2 h 14 min
